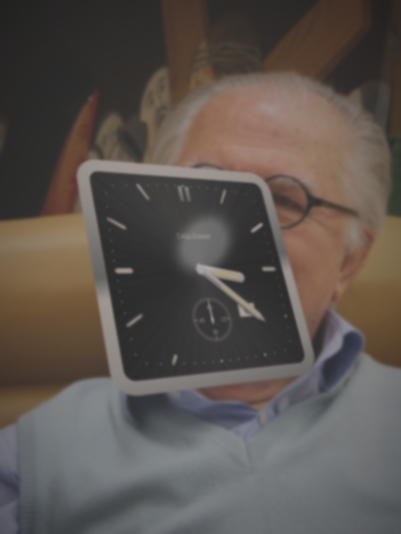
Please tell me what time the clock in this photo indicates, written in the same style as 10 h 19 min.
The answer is 3 h 22 min
